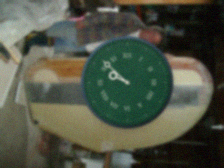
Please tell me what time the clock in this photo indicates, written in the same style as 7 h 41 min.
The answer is 9 h 52 min
